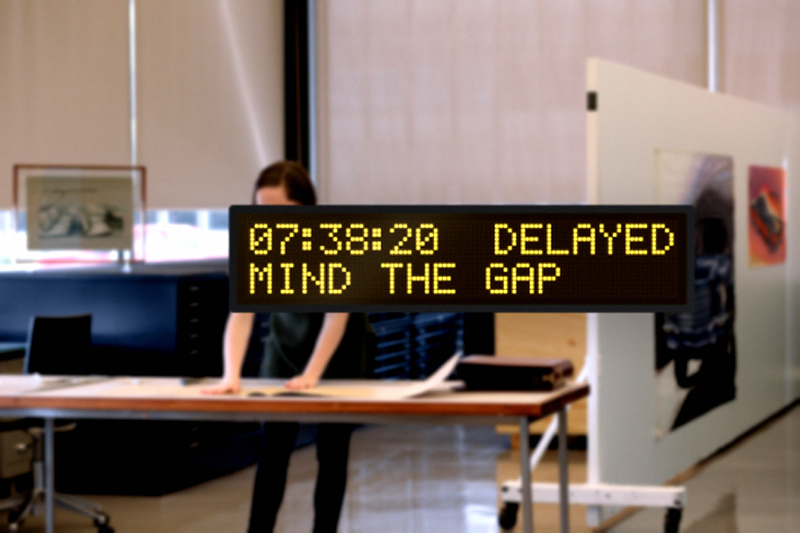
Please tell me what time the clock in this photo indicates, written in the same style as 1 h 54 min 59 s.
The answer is 7 h 38 min 20 s
